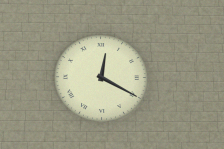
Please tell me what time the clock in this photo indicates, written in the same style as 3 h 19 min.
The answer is 12 h 20 min
